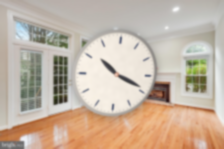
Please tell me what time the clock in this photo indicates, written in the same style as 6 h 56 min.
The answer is 10 h 19 min
